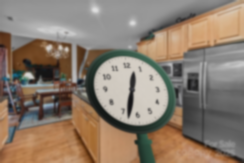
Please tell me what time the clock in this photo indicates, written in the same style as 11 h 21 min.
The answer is 12 h 33 min
